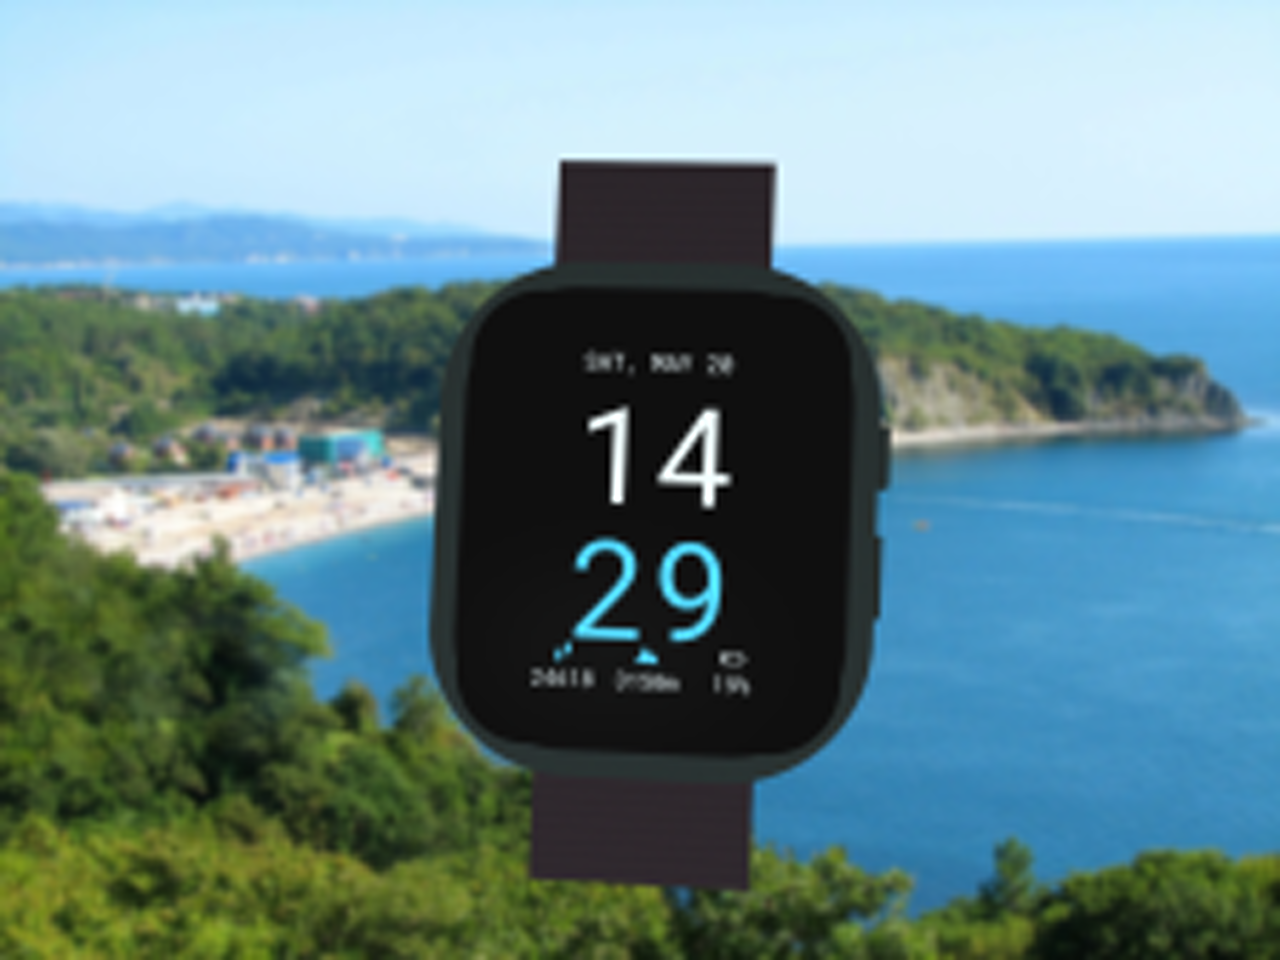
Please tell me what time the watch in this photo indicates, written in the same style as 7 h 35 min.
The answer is 14 h 29 min
